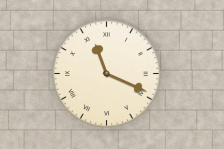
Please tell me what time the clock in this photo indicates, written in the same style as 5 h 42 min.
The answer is 11 h 19 min
